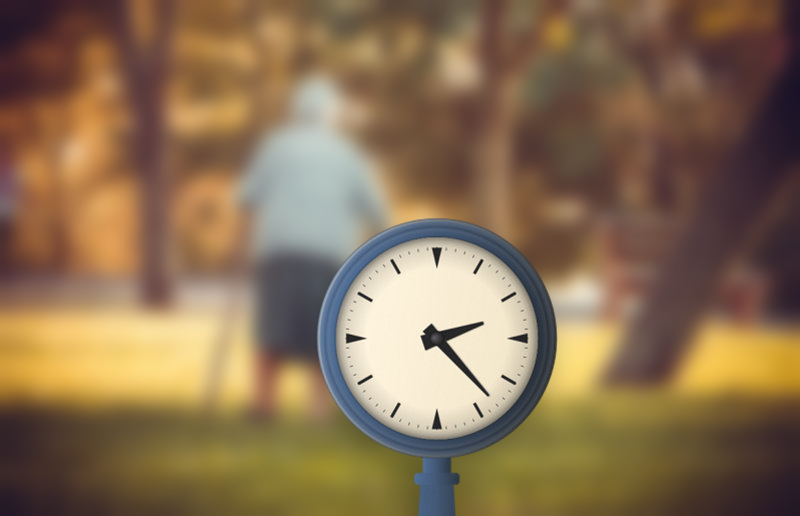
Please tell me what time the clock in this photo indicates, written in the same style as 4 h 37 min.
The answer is 2 h 23 min
